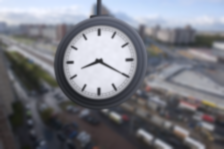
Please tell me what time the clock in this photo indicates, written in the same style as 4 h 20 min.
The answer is 8 h 20 min
